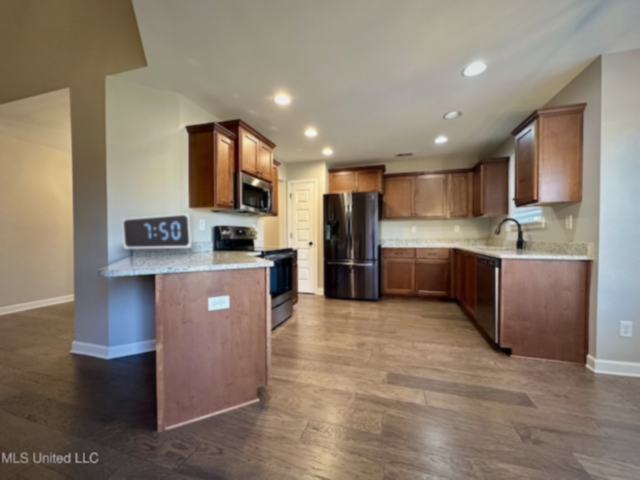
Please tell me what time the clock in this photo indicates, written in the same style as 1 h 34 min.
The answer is 7 h 50 min
